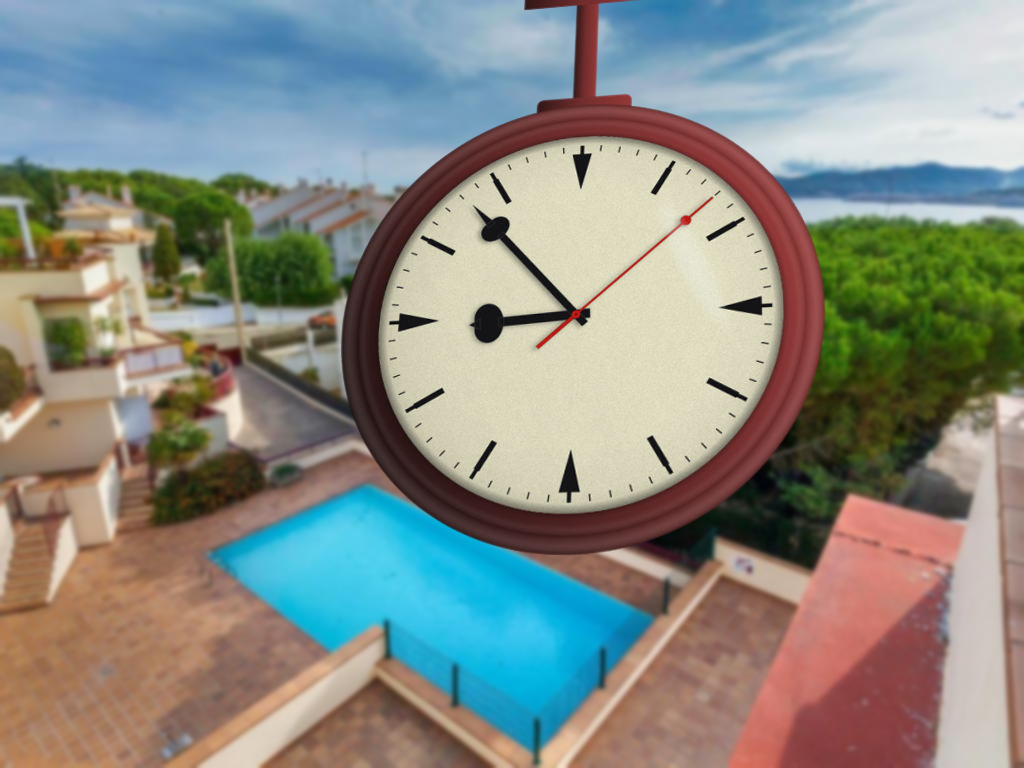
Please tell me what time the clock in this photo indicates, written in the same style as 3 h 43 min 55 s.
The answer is 8 h 53 min 08 s
